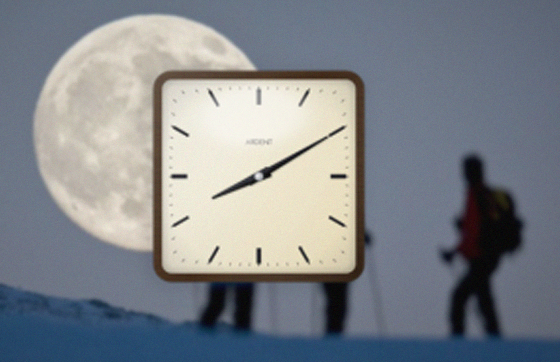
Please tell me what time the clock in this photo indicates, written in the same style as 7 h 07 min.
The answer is 8 h 10 min
